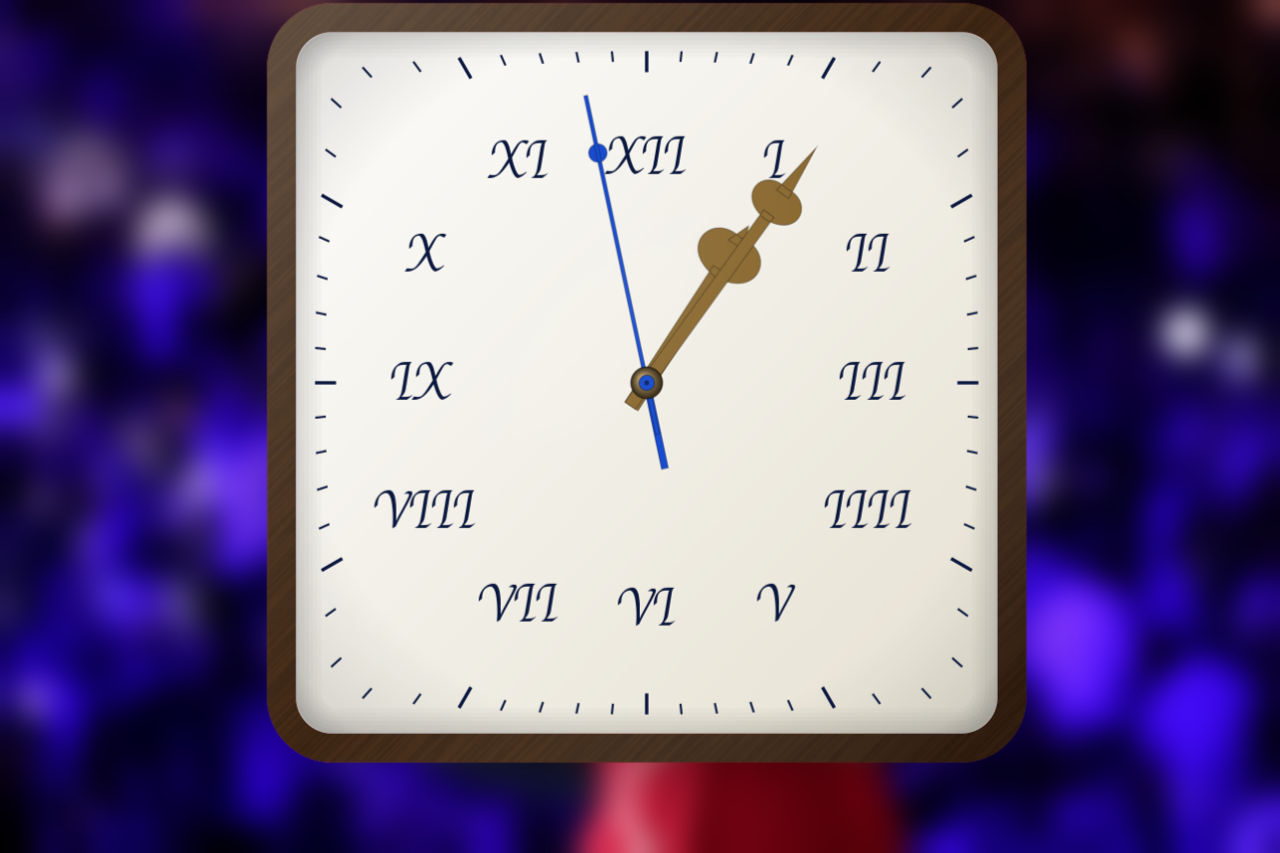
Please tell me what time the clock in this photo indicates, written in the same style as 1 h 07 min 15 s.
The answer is 1 h 05 min 58 s
